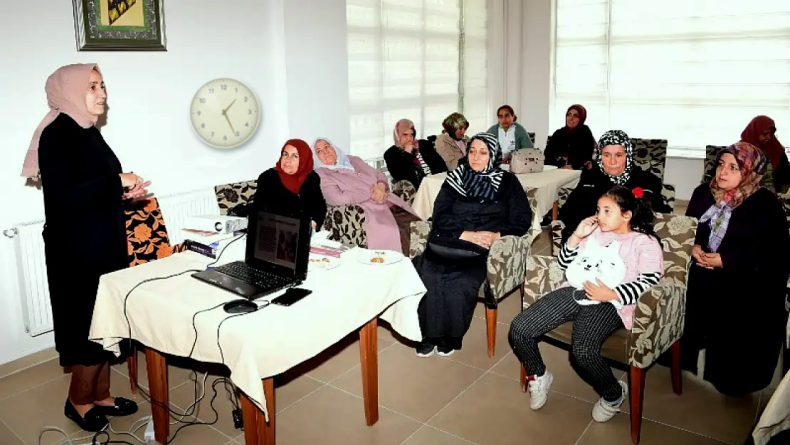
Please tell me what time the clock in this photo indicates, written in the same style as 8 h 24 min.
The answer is 1 h 26 min
